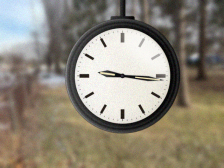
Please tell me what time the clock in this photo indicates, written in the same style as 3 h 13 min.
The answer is 9 h 16 min
